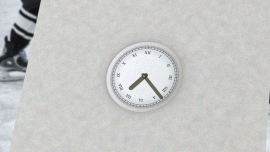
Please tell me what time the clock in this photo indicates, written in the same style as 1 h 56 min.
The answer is 7 h 23 min
